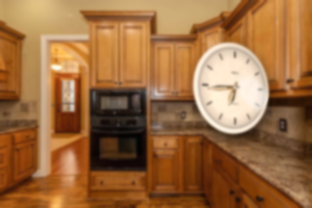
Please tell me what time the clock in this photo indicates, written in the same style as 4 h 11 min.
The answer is 6 h 44 min
